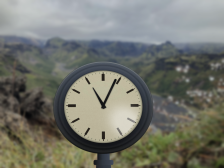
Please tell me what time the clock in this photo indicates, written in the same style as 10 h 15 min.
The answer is 11 h 04 min
